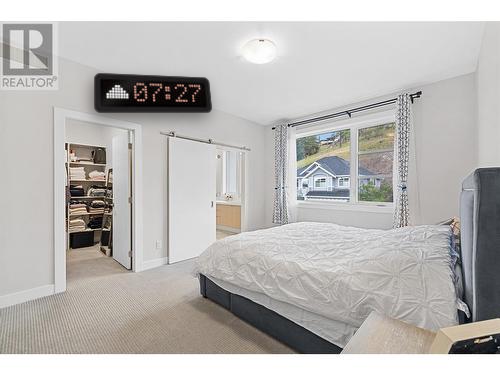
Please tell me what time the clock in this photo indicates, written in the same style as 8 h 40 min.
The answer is 7 h 27 min
